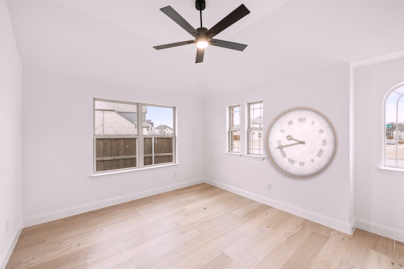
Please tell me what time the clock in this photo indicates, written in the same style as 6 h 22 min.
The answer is 9 h 43 min
